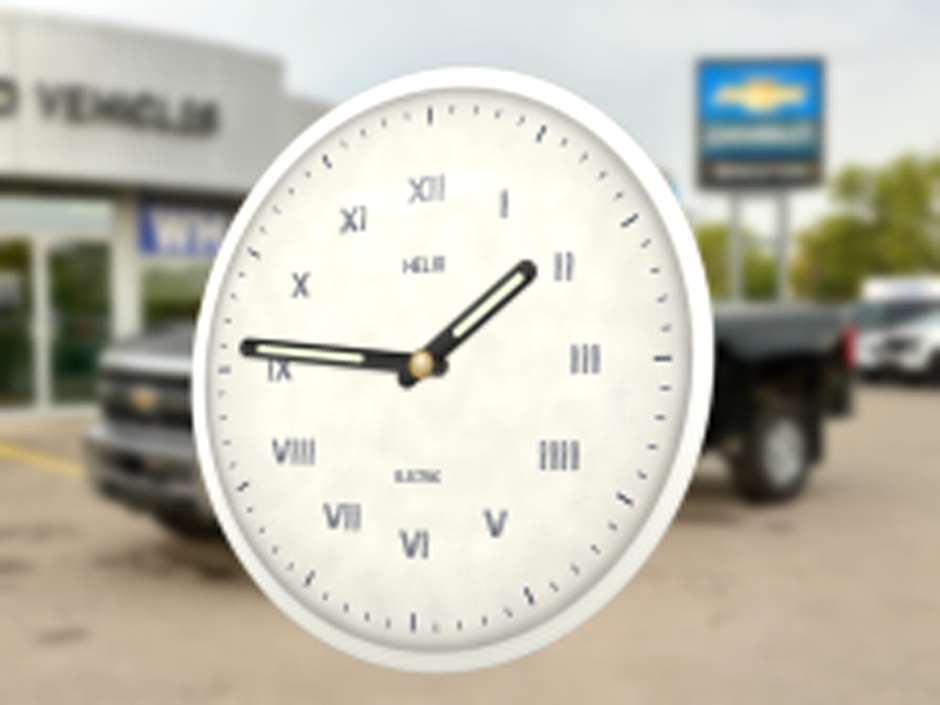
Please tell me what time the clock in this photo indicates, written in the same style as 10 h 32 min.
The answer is 1 h 46 min
